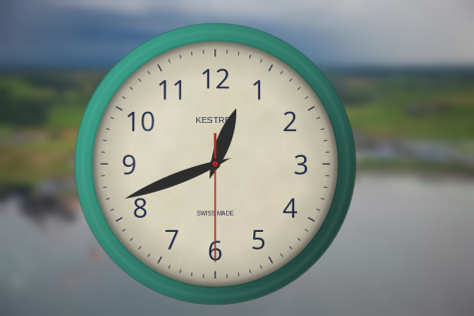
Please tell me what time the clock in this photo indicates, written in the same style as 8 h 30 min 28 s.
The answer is 12 h 41 min 30 s
